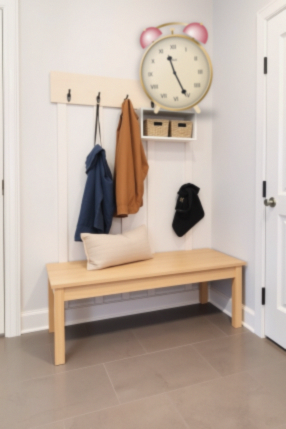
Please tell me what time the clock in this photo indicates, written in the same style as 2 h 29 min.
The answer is 11 h 26 min
